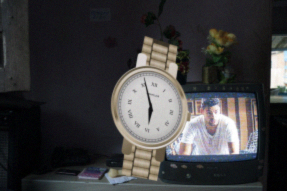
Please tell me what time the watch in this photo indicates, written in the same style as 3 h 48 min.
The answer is 5 h 56 min
